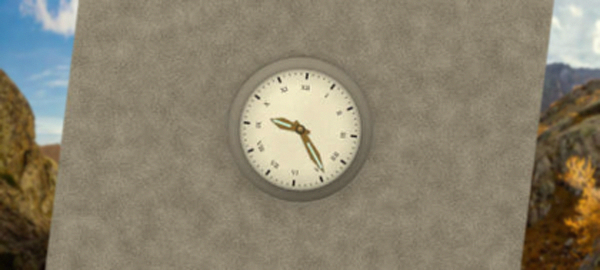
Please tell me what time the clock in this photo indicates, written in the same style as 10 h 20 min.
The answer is 9 h 24 min
